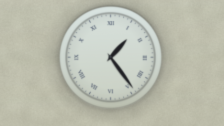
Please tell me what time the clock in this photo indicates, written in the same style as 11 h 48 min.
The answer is 1 h 24 min
